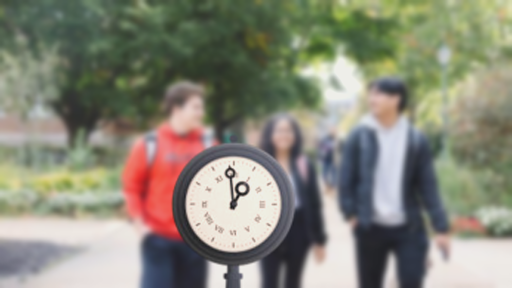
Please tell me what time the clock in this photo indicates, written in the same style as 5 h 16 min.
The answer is 12 h 59 min
